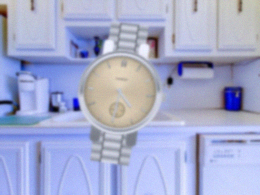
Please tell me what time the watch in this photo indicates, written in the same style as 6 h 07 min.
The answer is 4 h 31 min
